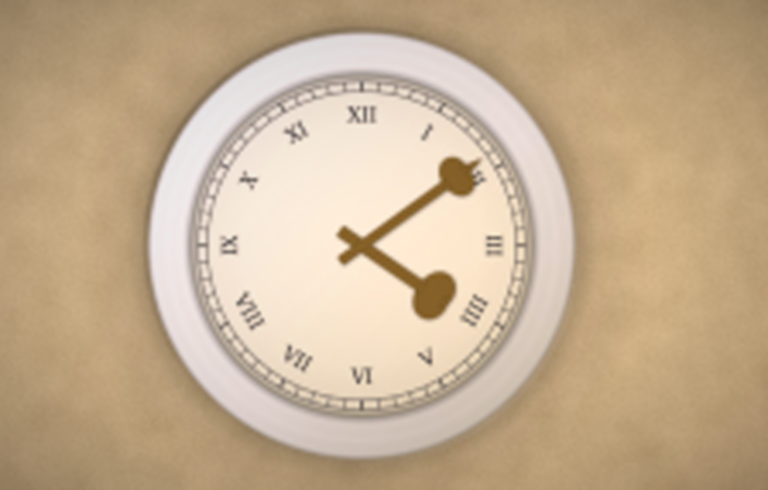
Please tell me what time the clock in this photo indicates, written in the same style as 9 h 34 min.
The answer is 4 h 09 min
